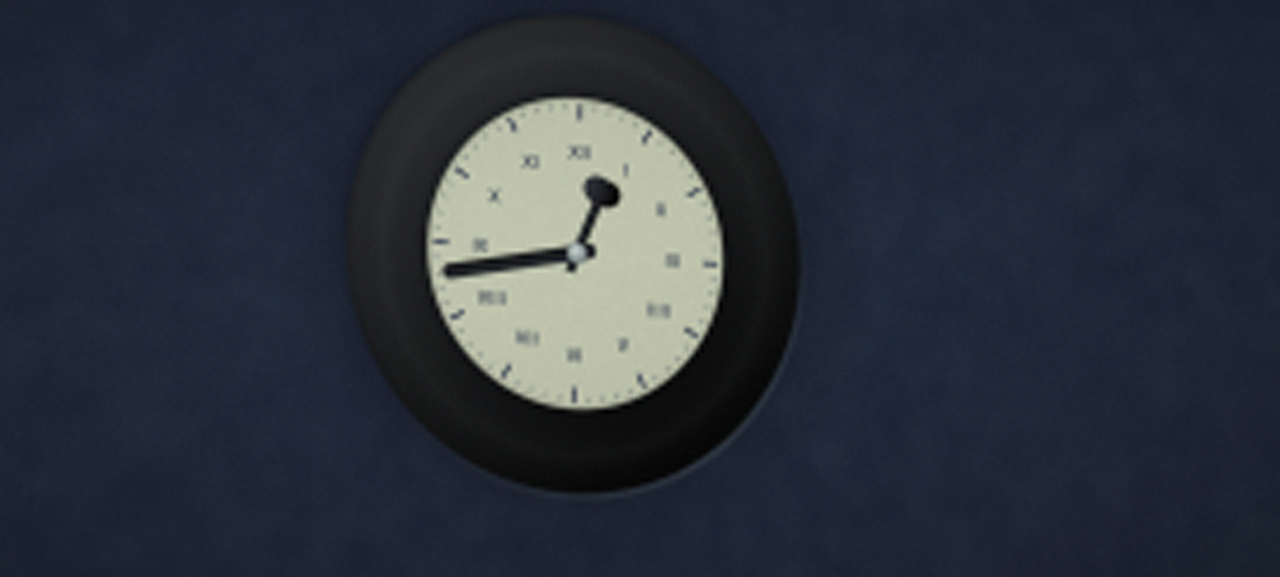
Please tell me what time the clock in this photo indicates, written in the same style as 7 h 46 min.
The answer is 12 h 43 min
